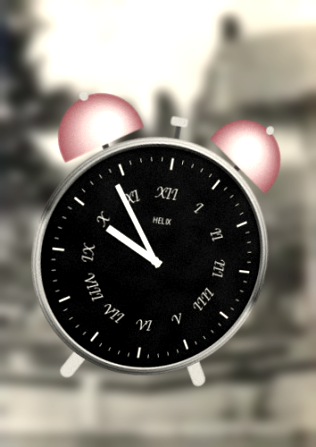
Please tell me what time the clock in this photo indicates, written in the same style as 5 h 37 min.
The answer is 9 h 54 min
